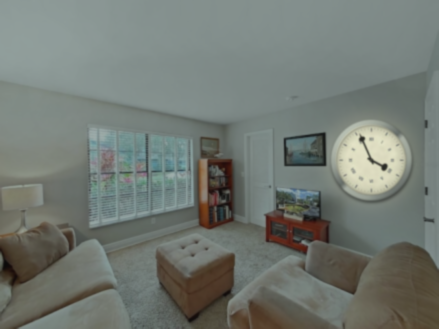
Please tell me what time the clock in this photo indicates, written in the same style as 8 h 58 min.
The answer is 3 h 56 min
